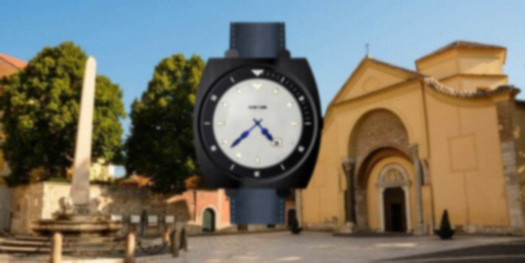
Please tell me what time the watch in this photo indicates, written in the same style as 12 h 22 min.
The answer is 4 h 38 min
